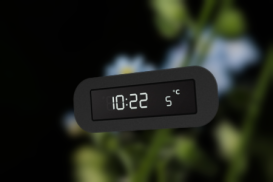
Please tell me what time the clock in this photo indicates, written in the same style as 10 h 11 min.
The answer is 10 h 22 min
